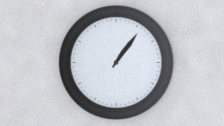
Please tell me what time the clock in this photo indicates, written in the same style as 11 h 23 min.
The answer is 1 h 06 min
